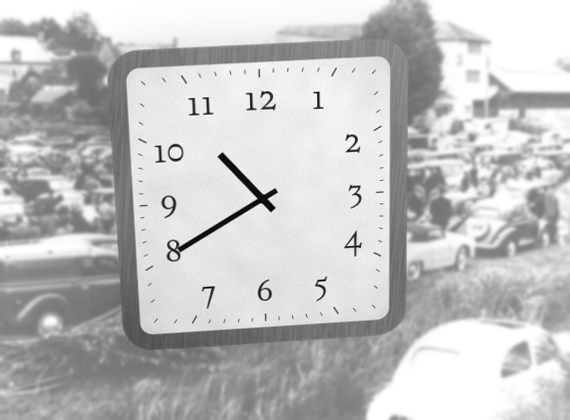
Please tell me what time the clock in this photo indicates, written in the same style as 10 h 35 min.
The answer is 10 h 40 min
